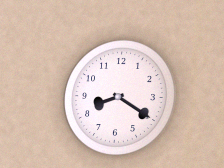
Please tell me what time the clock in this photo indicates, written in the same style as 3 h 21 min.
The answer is 8 h 20 min
